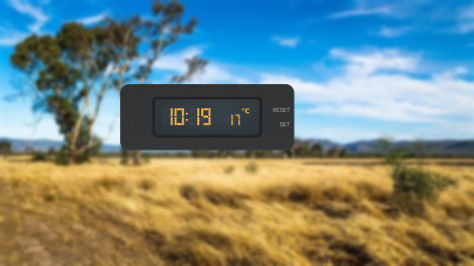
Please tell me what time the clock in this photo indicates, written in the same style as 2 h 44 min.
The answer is 10 h 19 min
